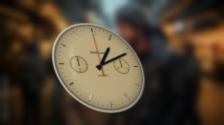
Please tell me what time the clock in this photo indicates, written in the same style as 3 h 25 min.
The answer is 1 h 11 min
